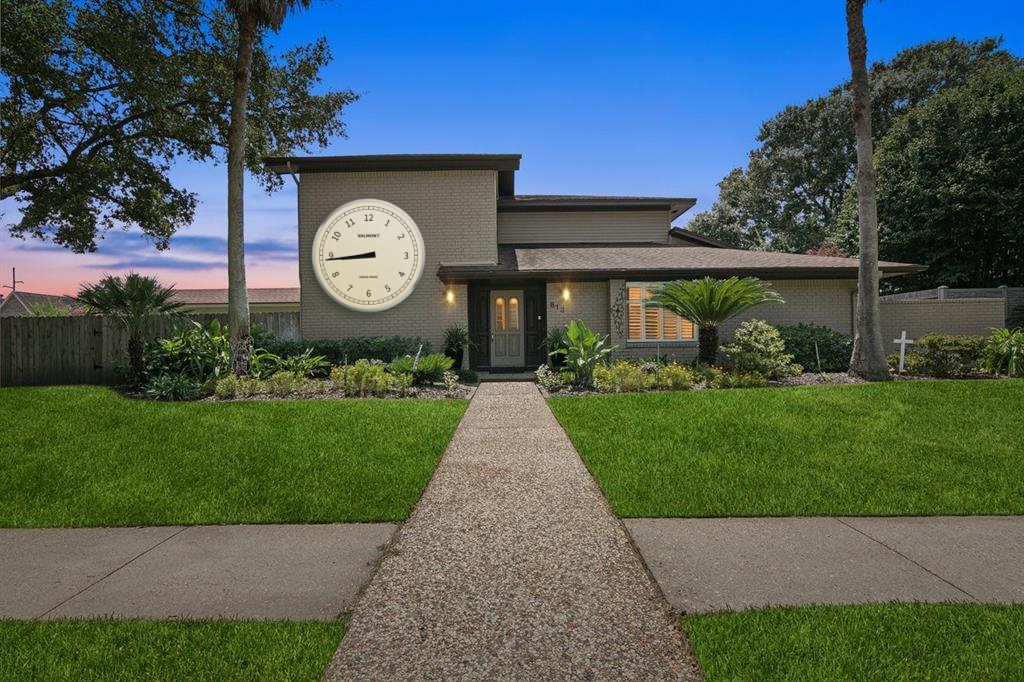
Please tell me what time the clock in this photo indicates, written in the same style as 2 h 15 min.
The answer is 8 h 44 min
